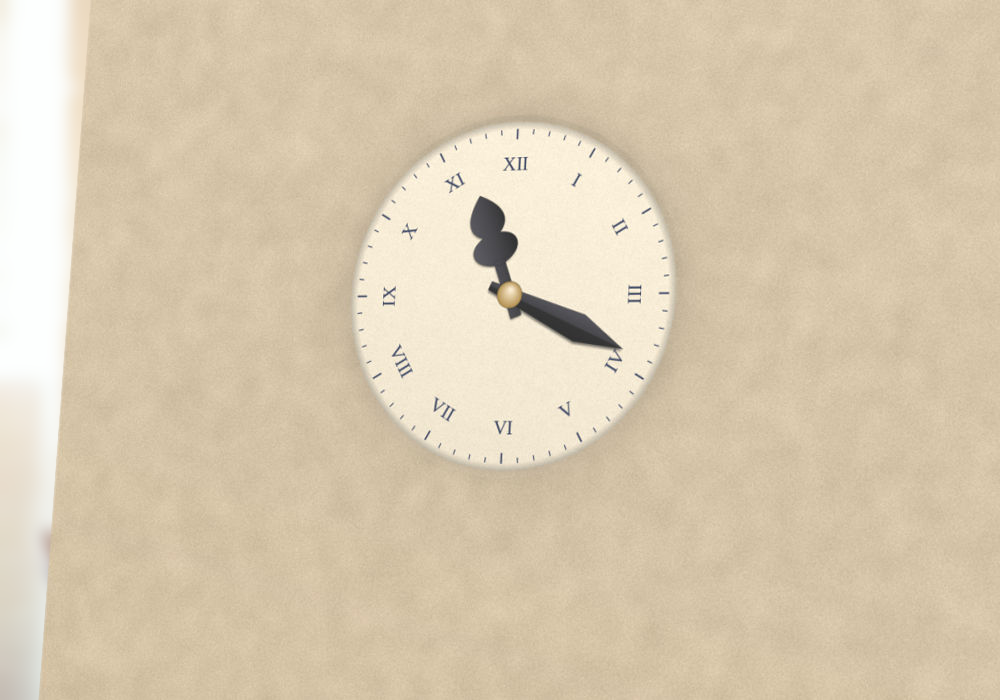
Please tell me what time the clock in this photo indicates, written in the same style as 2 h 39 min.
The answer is 11 h 19 min
